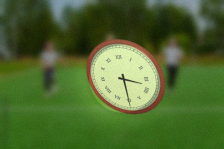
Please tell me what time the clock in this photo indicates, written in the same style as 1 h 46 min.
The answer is 3 h 30 min
